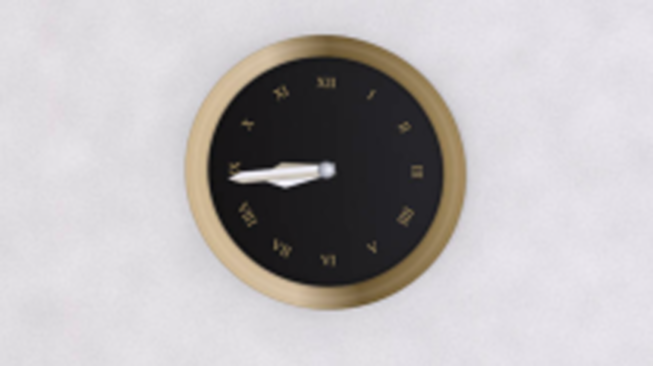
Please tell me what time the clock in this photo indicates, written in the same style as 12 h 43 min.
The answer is 8 h 44 min
